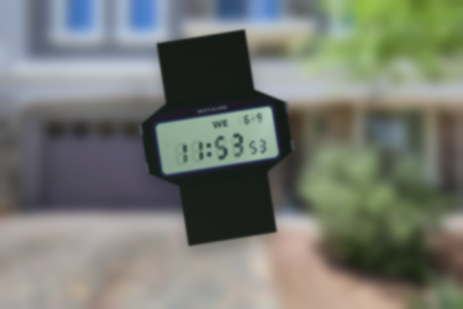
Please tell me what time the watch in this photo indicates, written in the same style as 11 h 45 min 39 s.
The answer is 11 h 53 min 53 s
